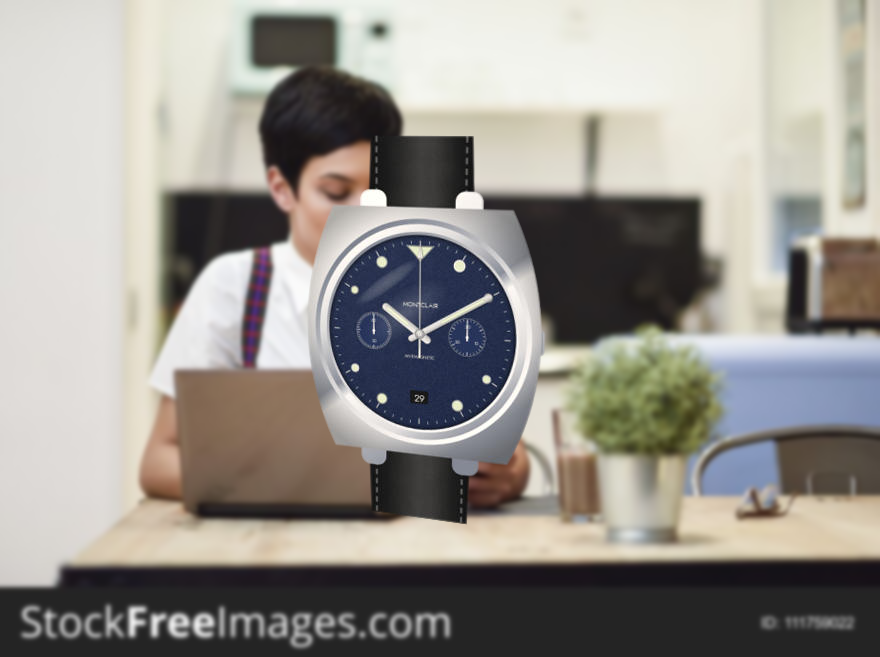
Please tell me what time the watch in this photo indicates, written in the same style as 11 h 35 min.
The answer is 10 h 10 min
